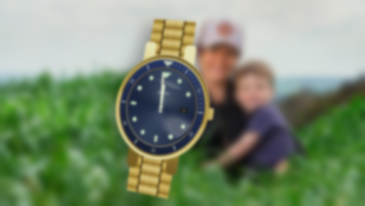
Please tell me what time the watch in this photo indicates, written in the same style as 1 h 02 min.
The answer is 11 h 59 min
